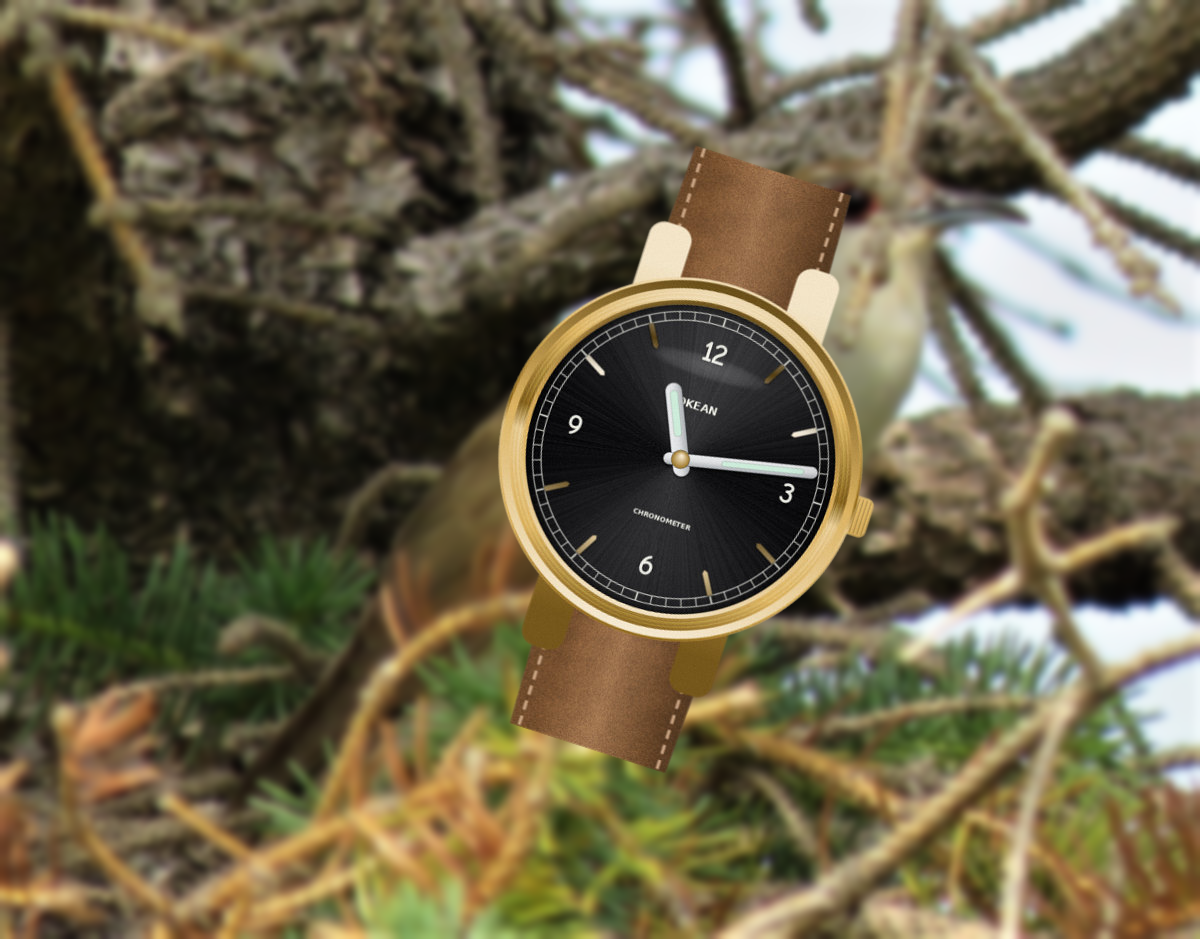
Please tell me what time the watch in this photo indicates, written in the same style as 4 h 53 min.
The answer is 11 h 13 min
